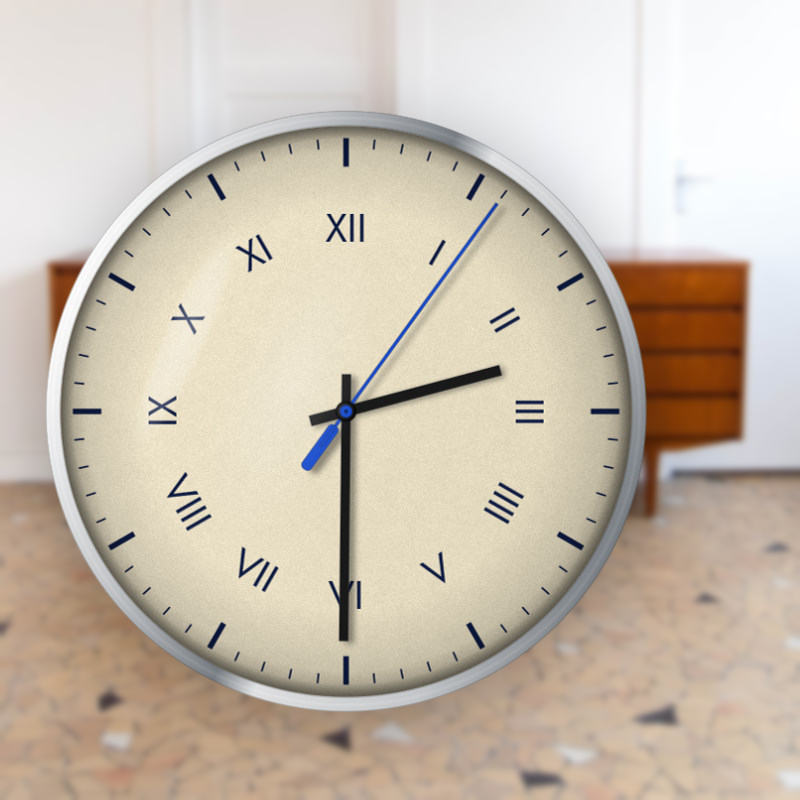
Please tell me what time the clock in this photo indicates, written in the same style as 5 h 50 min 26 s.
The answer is 2 h 30 min 06 s
